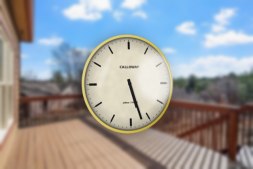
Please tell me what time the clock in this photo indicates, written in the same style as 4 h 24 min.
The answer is 5 h 27 min
